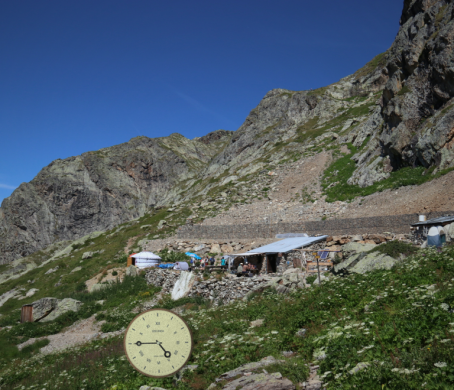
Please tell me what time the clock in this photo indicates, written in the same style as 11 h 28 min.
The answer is 4 h 45 min
